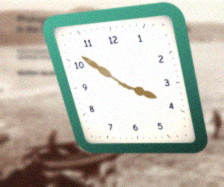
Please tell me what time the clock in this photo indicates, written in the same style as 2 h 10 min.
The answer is 3 h 52 min
